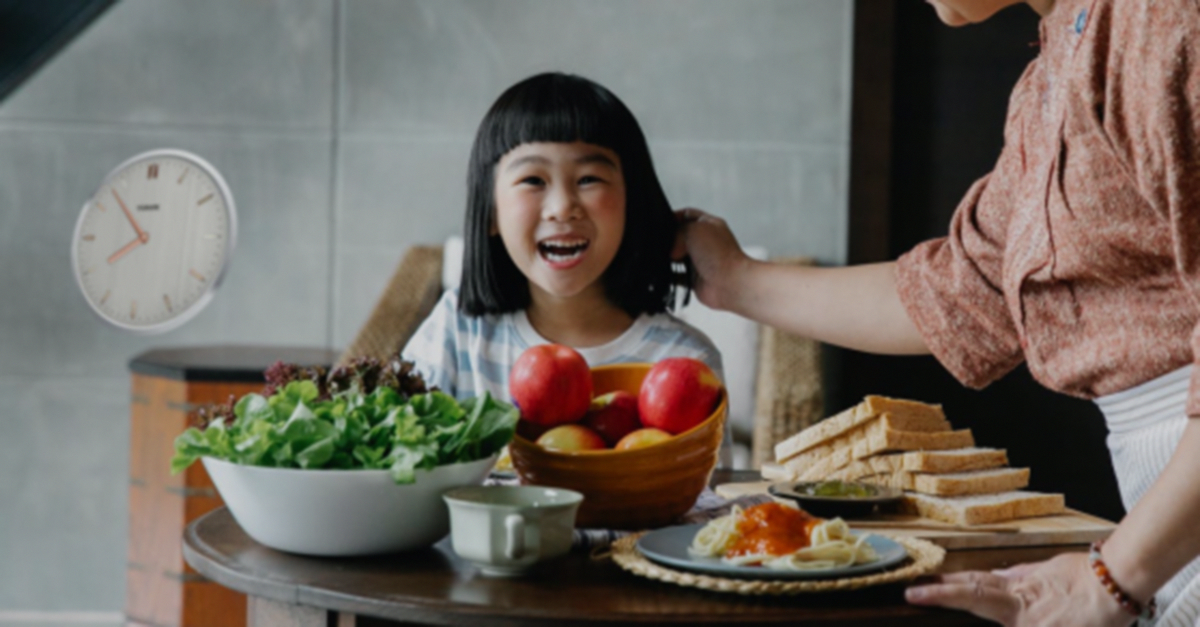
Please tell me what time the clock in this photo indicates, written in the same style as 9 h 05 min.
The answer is 7 h 53 min
